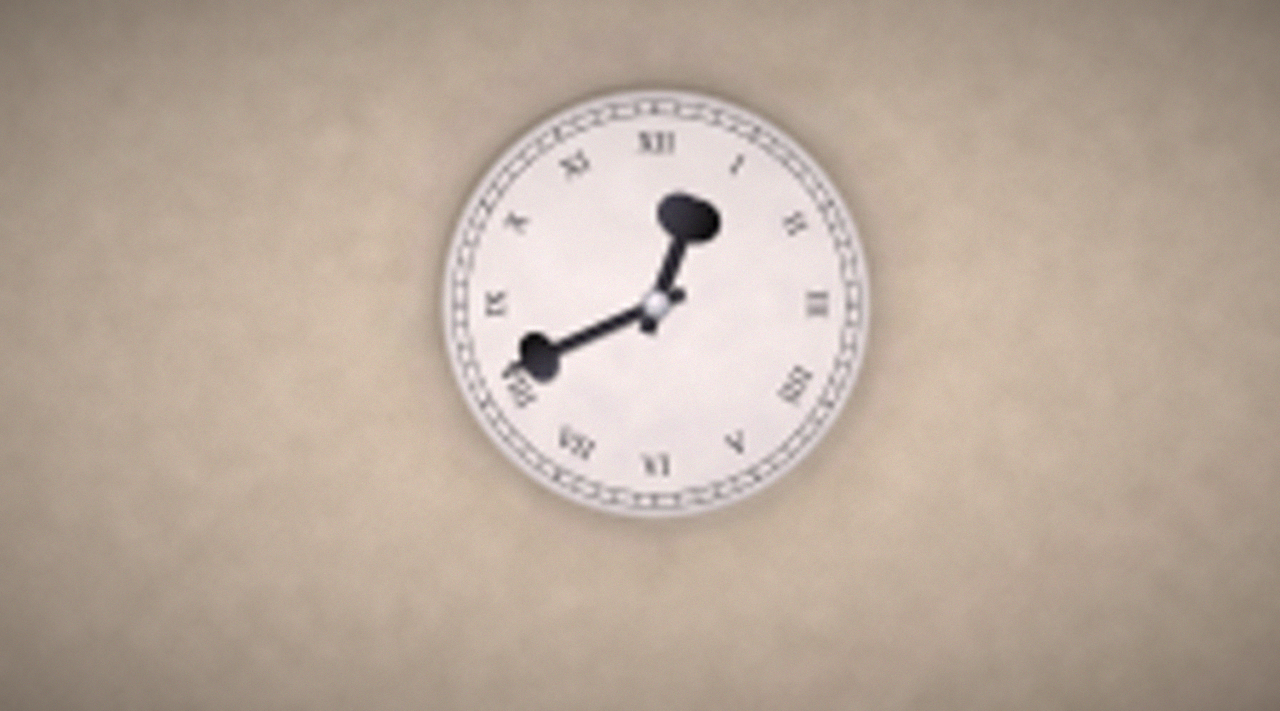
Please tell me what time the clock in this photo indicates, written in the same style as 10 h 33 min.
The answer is 12 h 41 min
